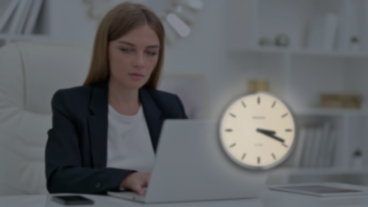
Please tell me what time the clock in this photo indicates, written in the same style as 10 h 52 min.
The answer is 3 h 19 min
